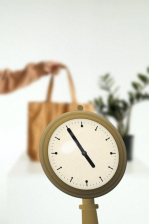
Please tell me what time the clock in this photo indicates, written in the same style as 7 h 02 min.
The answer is 4 h 55 min
